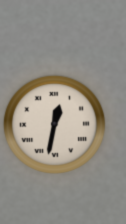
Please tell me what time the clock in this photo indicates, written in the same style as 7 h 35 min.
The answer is 12 h 32 min
